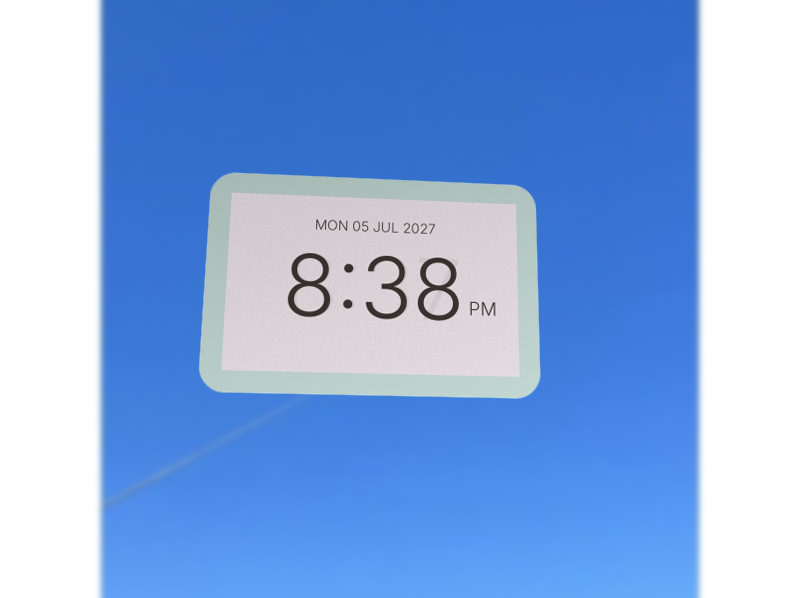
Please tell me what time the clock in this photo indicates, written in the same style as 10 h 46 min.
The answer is 8 h 38 min
